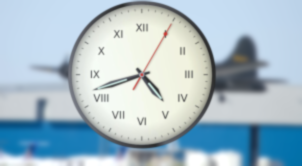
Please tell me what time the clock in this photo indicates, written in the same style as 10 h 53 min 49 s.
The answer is 4 h 42 min 05 s
